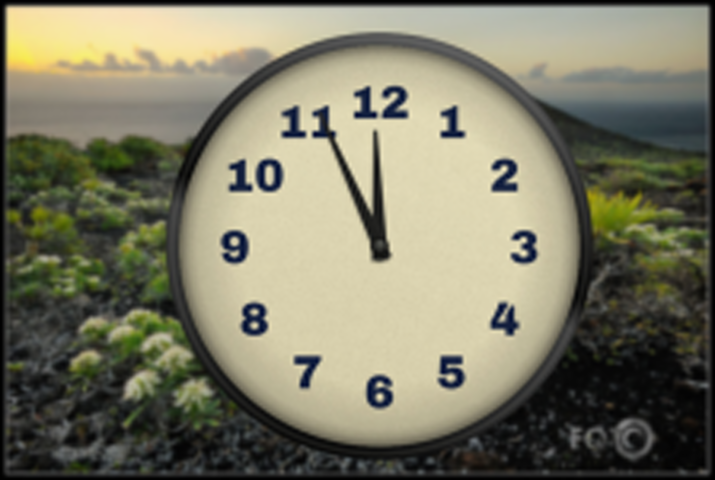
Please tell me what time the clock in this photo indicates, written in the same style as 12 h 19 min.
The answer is 11 h 56 min
